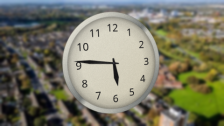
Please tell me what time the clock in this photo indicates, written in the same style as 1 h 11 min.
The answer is 5 h 46 min
